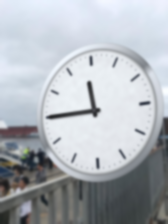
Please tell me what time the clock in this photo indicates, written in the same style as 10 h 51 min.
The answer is 11 h 45 min
